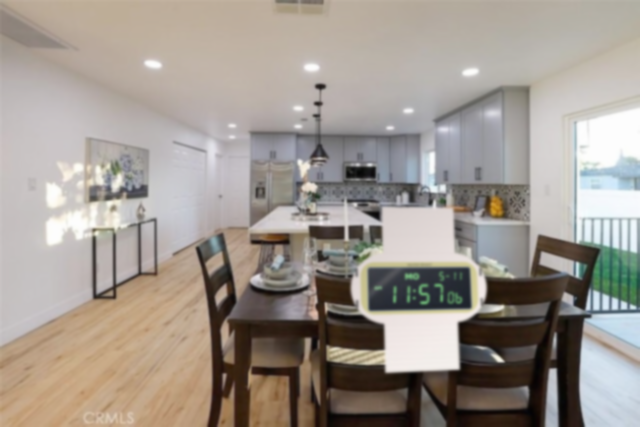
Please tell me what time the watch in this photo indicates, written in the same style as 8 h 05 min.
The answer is 11 h 57 min
